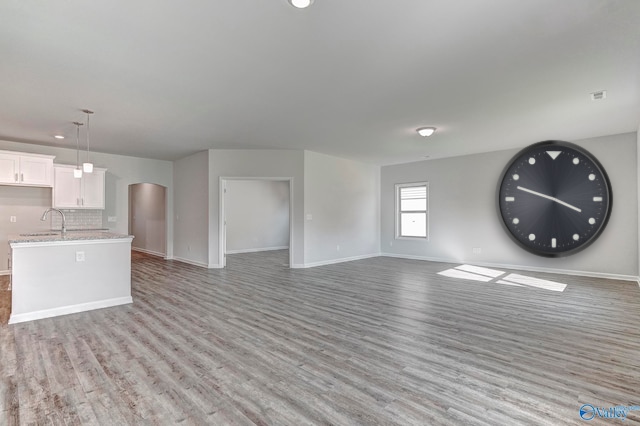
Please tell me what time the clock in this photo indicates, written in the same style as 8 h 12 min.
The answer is 3 h 48 min
